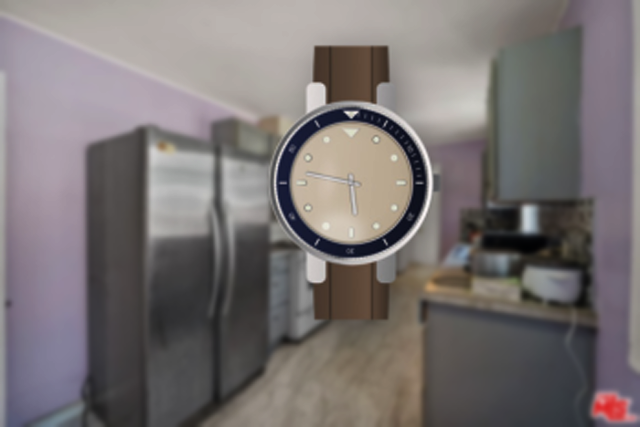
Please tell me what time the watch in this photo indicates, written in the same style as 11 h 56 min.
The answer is 5 h 47 min
